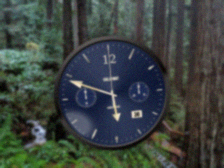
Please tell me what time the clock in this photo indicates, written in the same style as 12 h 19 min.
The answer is 5 h 49 min
